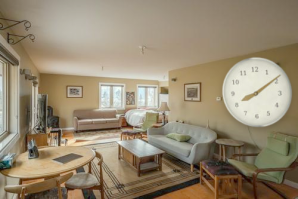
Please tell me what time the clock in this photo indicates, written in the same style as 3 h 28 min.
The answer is 8 h 09 min
